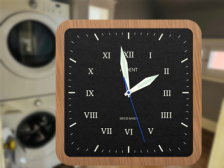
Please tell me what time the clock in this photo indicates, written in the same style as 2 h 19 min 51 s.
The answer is 1 h 58 min 27 s
